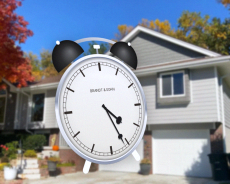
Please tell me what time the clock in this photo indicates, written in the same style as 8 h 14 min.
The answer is 4 h 26 min
